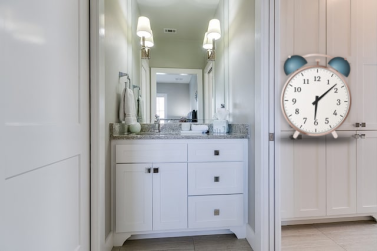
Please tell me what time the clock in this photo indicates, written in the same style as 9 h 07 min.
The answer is 6 h 08 min
